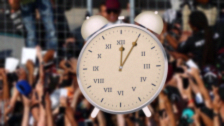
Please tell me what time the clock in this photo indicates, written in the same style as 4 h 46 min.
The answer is 12 h 05 min
